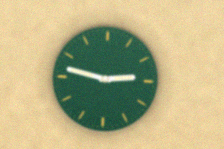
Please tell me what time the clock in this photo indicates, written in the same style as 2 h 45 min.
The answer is 2 h 47 min
